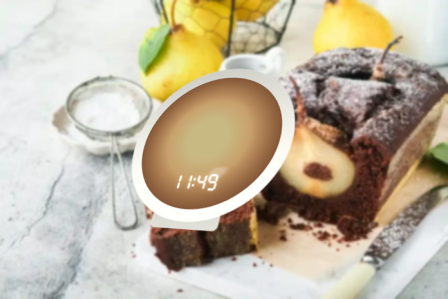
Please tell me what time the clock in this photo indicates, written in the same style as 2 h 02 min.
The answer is 11 h 49 min
